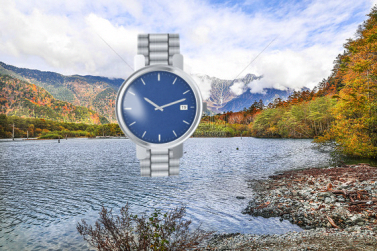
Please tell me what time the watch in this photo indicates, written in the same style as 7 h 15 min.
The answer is 10 h 12 min
